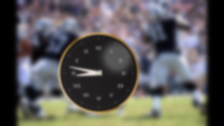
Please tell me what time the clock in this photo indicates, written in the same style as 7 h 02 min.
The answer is 8 h 47 min
